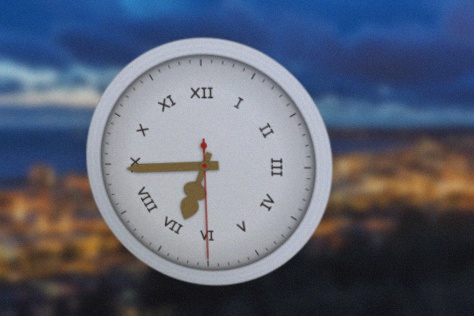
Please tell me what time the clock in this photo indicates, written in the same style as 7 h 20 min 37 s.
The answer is 6 h 44 min 30 s
